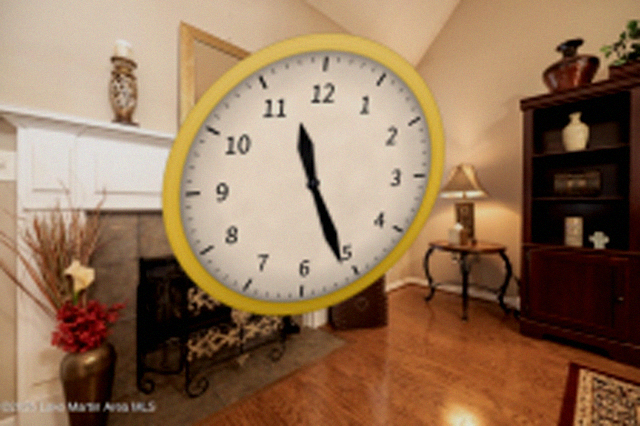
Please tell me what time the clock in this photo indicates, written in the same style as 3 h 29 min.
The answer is 11 h 26 min
